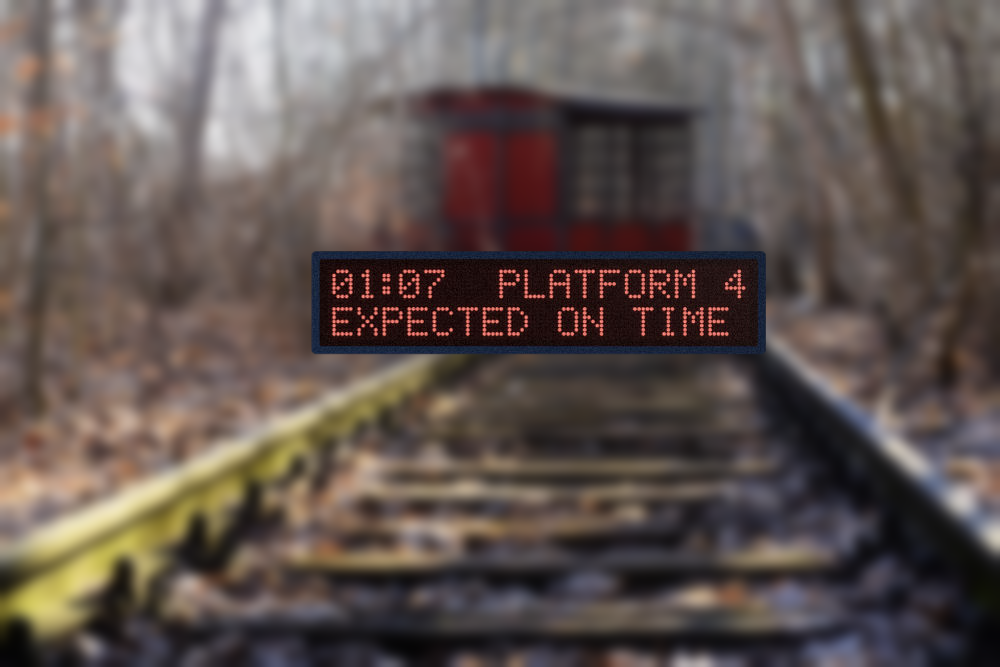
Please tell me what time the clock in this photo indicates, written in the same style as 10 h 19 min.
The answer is 1 h 07 min
